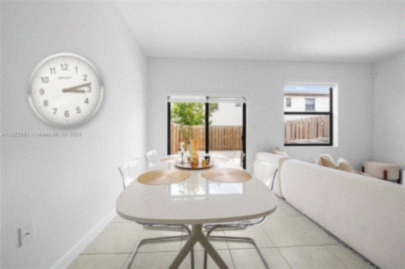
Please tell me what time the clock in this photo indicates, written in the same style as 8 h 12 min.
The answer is 3 h 13 min
